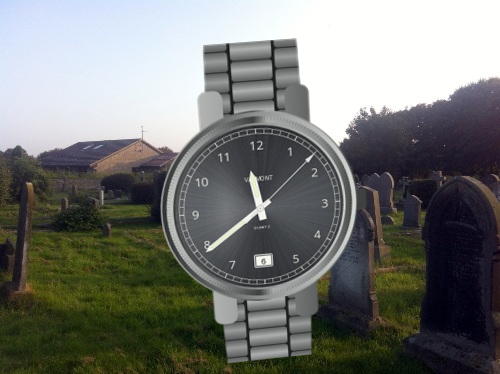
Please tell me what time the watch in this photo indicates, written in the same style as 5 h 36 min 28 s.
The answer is 11 h 39 min 08 s
